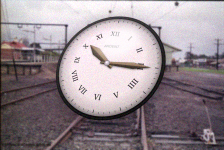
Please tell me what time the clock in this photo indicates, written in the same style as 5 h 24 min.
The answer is 10 h 15 min
